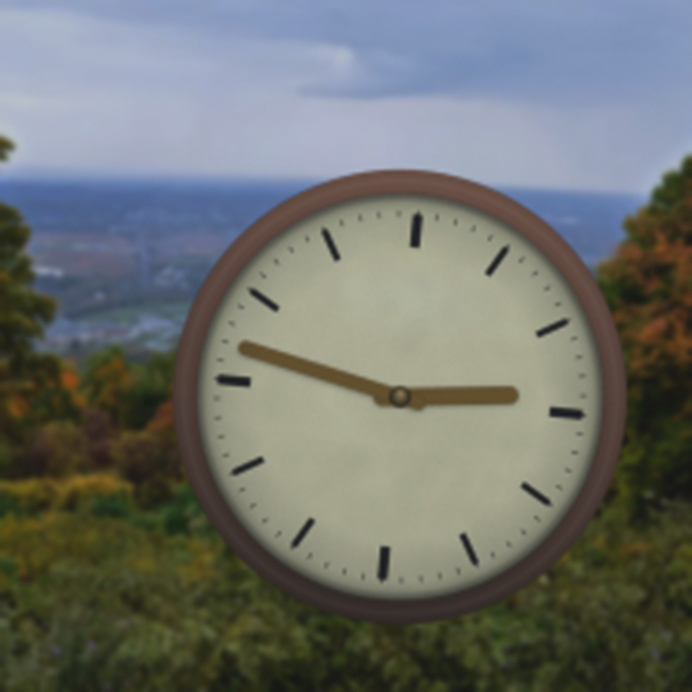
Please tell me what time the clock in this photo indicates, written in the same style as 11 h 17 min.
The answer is 2 h 47 min
